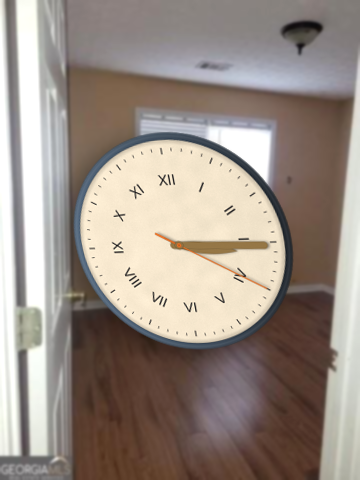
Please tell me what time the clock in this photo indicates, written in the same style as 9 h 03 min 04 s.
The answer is 3 h 15 min 20 s
